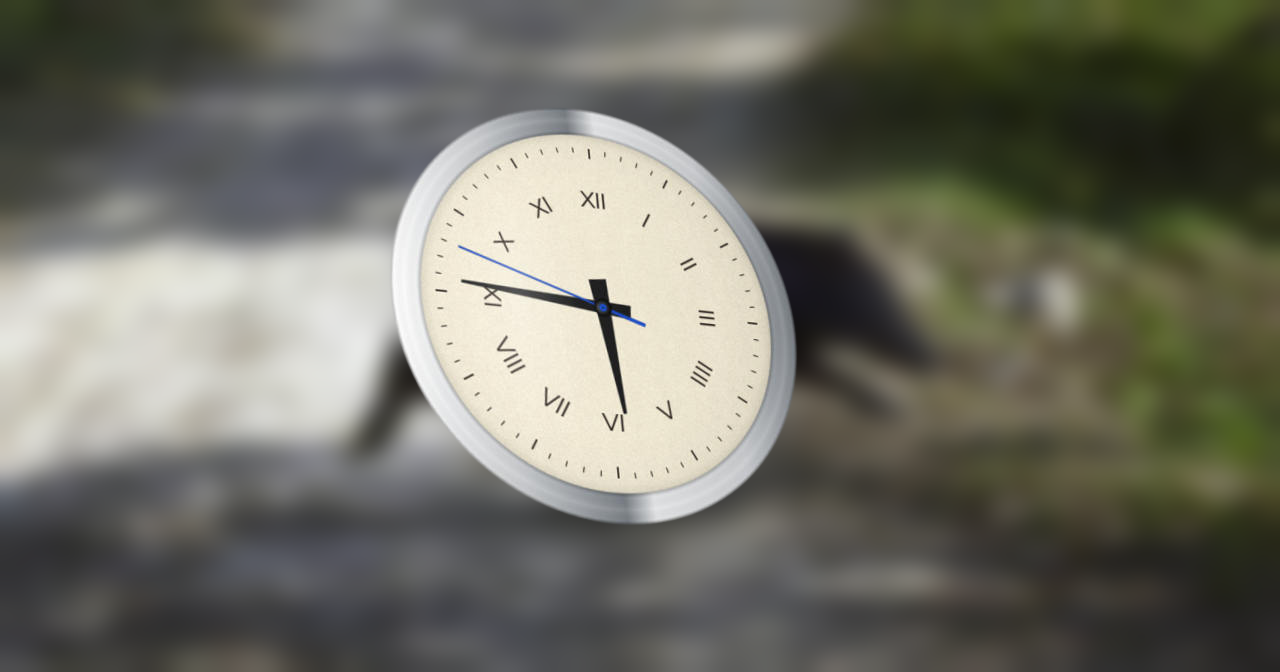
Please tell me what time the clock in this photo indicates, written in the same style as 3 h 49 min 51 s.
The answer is 5 h 45 min 48 s
